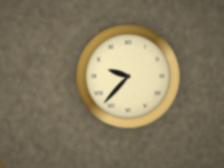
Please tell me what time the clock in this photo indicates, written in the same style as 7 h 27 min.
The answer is 9 h 37 min
